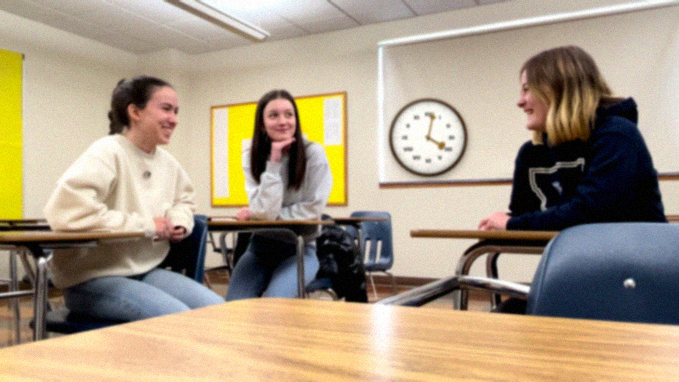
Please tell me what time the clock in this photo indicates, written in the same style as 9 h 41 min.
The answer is 4 h 02 min
